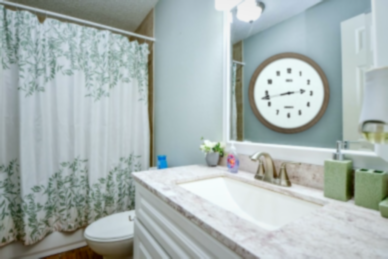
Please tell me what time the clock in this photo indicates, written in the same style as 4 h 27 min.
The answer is 2 h 43 min
